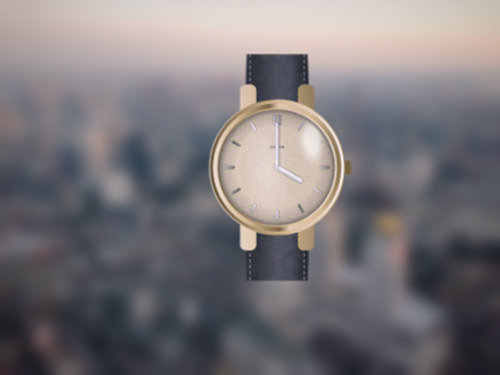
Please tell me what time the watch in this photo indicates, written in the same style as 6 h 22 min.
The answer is 4 h 00 min
